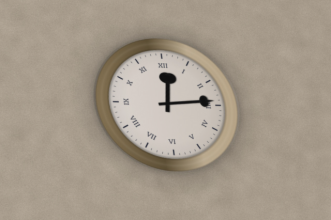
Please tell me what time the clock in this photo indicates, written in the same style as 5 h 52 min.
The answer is 12 h 14 min
